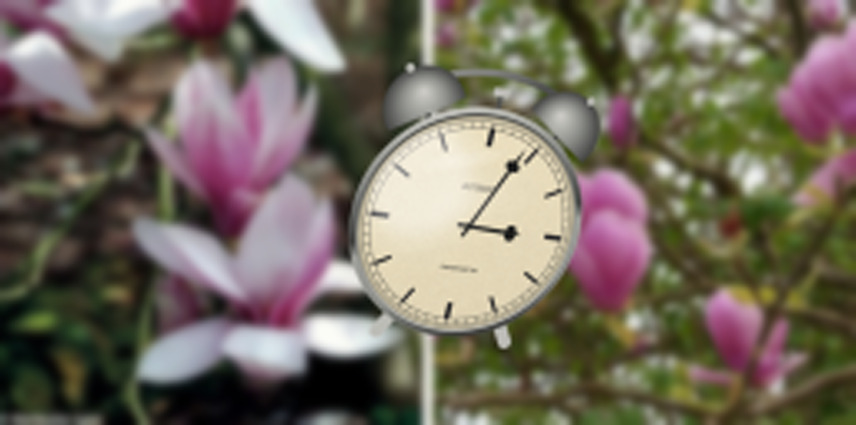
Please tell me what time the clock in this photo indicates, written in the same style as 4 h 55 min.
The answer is 3 h 04 min
